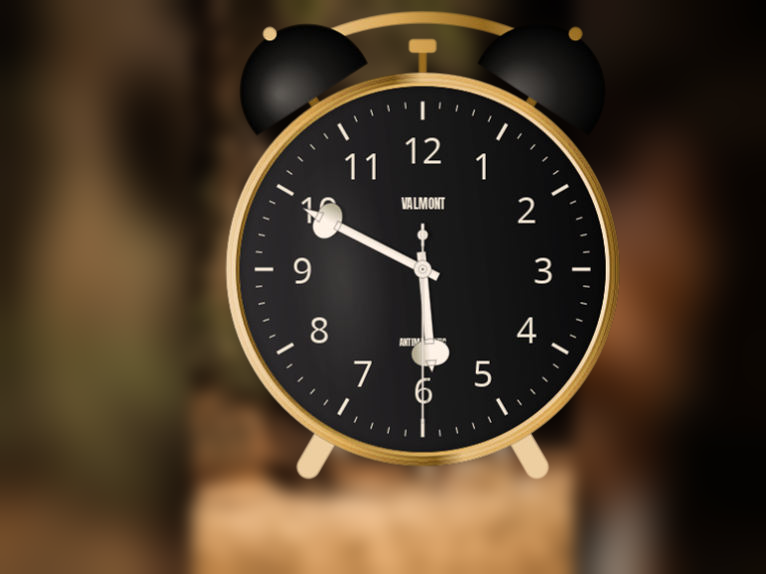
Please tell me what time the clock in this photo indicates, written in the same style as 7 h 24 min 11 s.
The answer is 5 h 49 min 30 s
